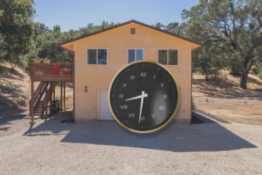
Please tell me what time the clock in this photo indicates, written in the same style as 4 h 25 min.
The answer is 8 h 31 min
